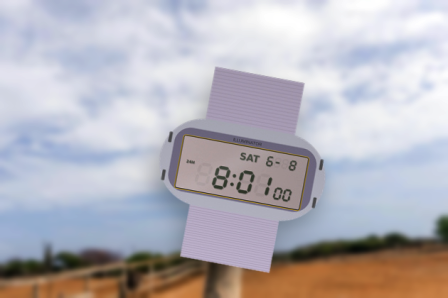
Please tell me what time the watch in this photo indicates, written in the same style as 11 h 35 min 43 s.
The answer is 8 h 01 min 00 s
